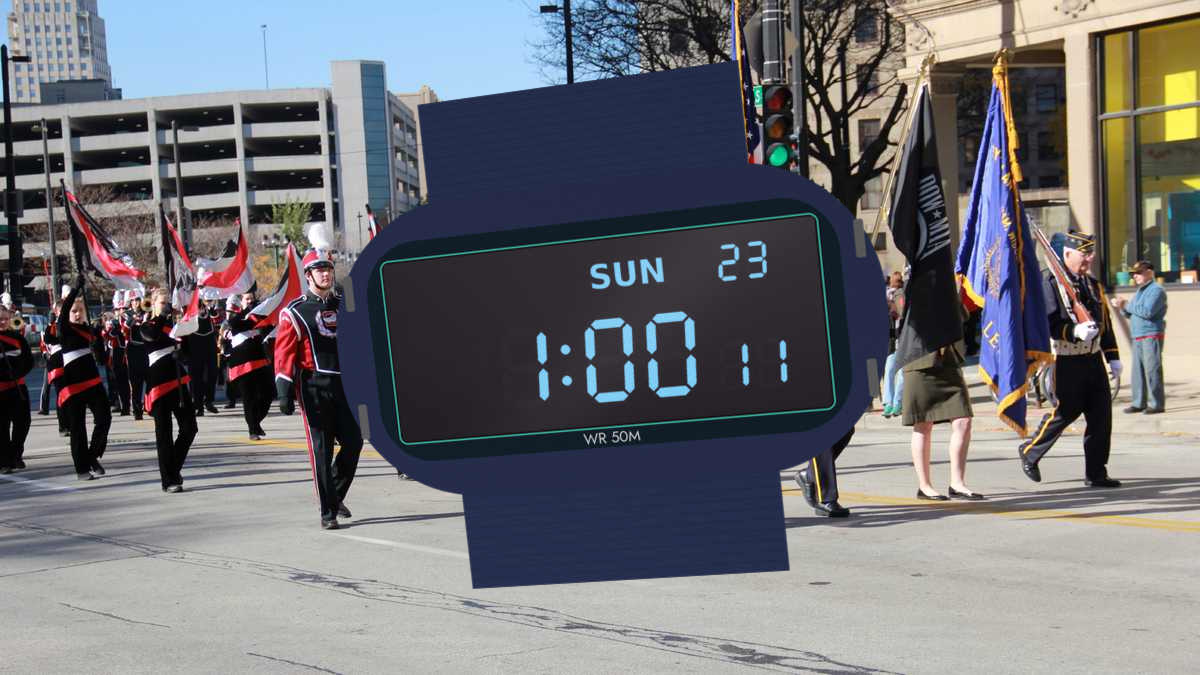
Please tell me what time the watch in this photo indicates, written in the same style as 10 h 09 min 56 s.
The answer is 1 h 00 min 11 s
